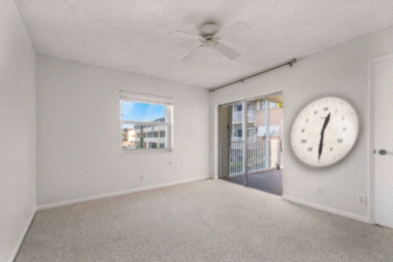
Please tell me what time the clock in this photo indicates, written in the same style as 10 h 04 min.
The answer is 12 h 30 min
